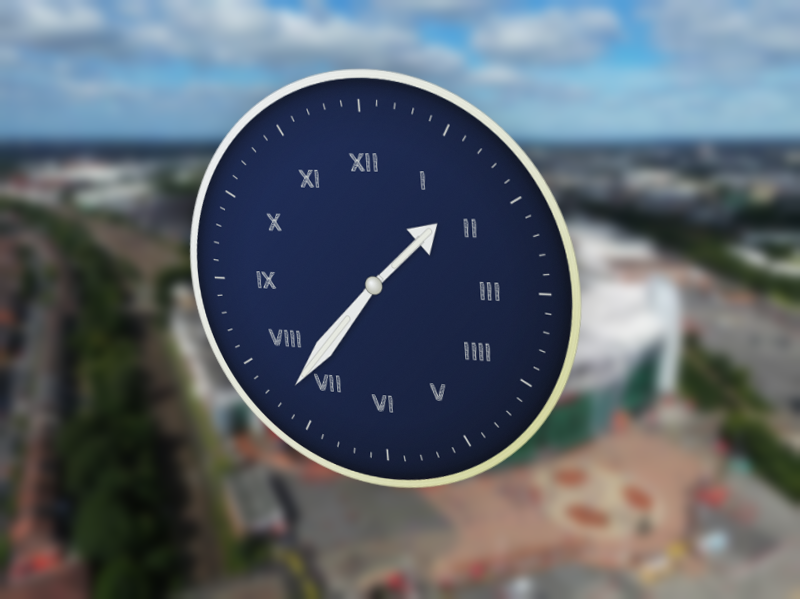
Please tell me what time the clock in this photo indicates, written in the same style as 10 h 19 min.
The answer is 1 h 37 min
